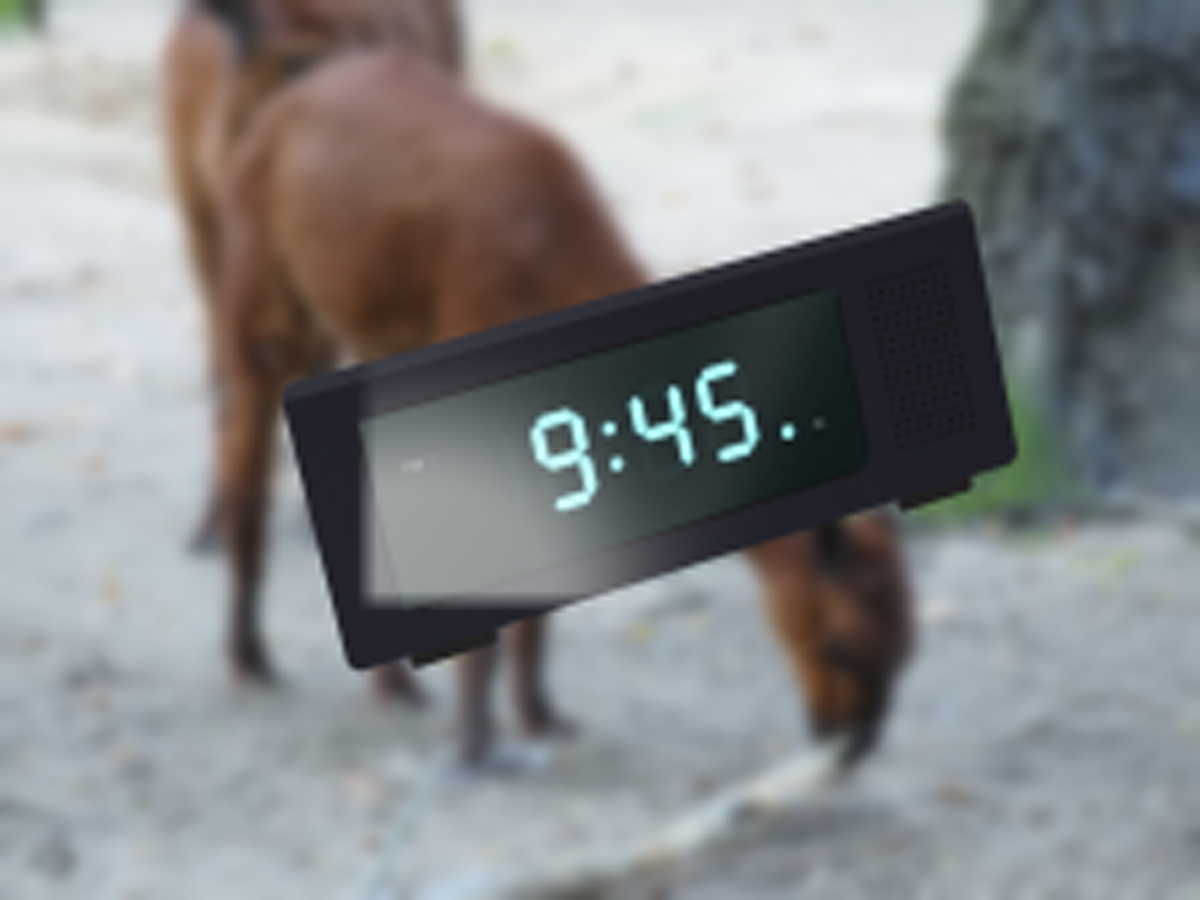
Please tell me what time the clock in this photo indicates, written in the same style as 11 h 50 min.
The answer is 9 h 45 min
